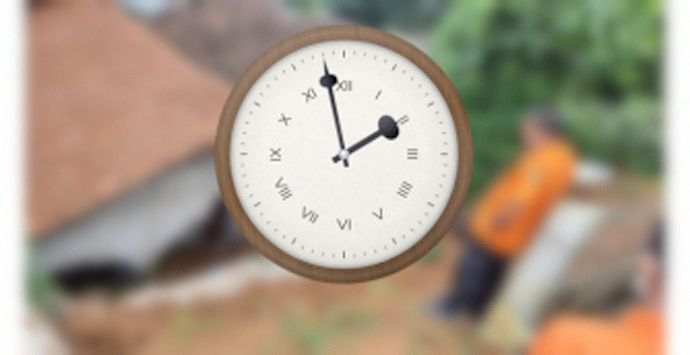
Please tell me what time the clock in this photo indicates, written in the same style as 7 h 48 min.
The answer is 1 h 58 min
